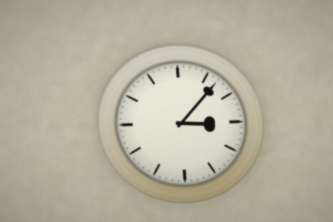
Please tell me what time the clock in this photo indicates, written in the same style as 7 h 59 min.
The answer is 3 h 07 min
